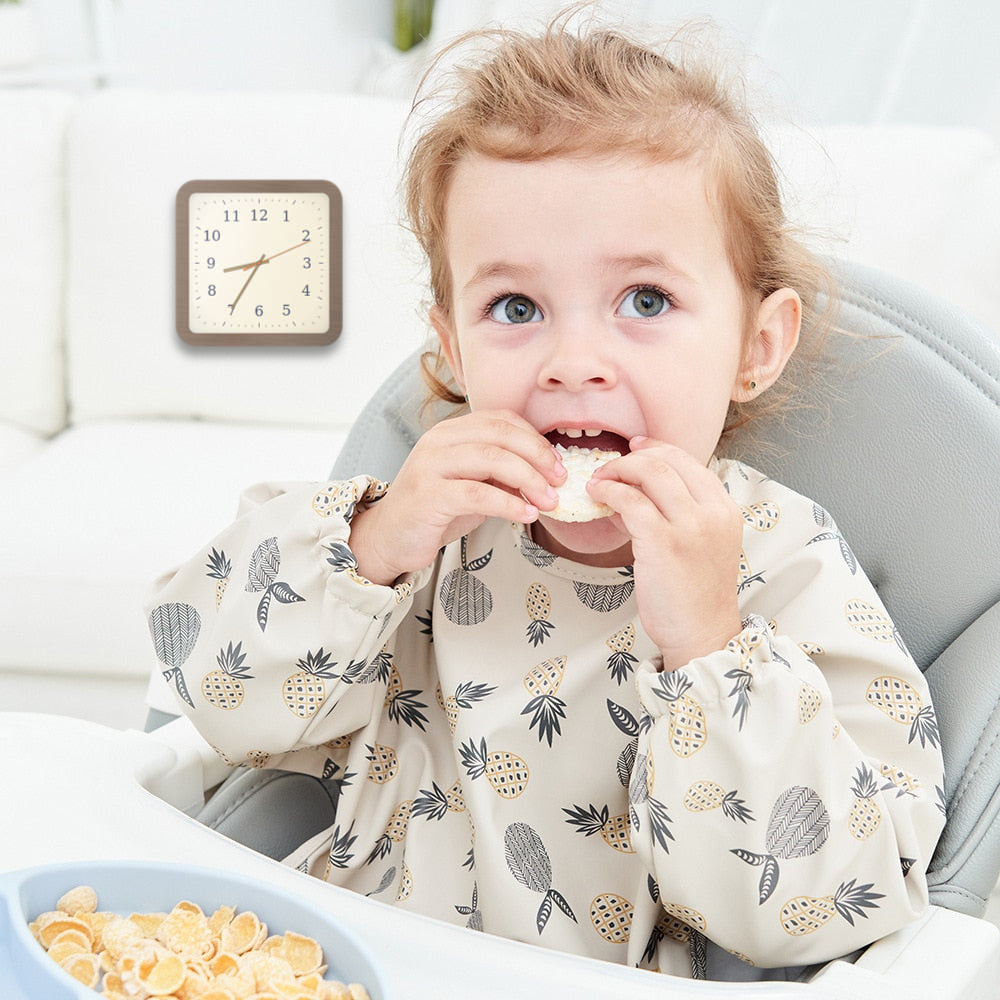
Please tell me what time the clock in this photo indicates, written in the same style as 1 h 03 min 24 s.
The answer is 8 h 35 min 11 s
